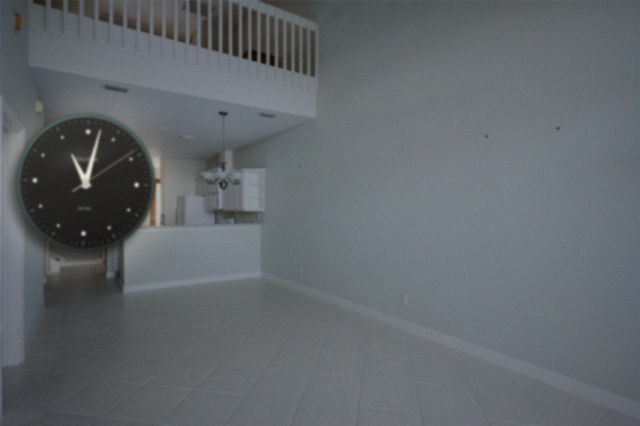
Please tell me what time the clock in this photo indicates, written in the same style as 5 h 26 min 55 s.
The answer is 11 h 02 min 09 s
